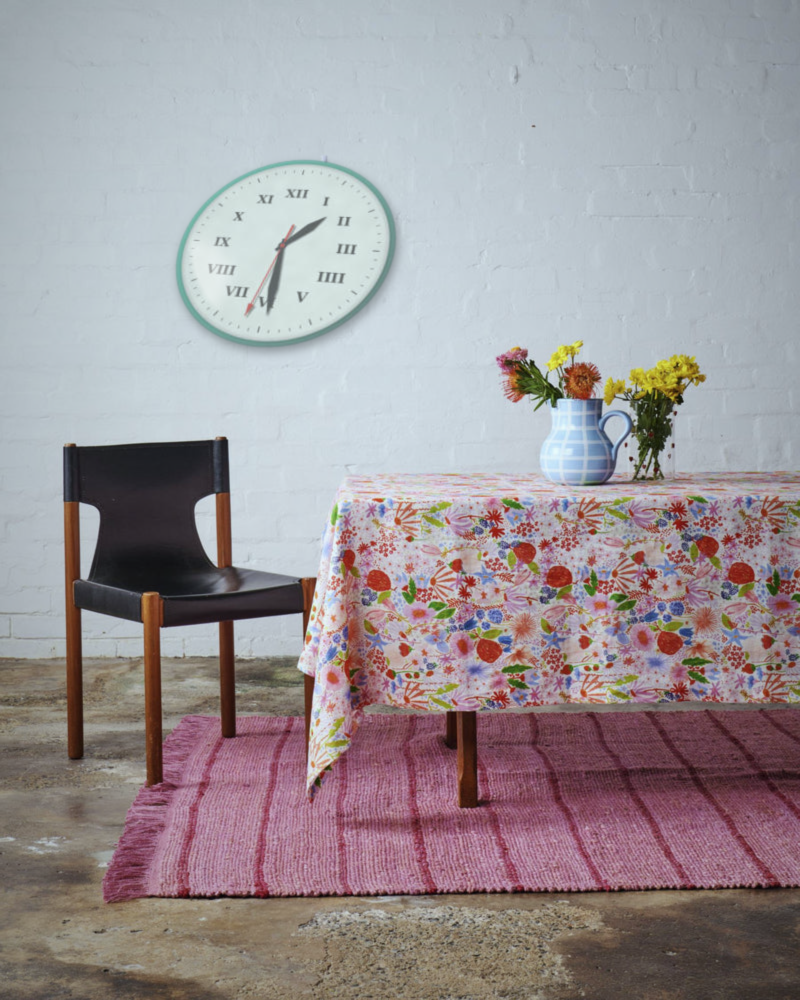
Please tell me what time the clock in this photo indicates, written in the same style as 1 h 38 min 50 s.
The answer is 1 h 29 min 32 s
